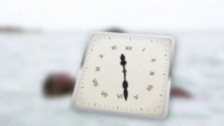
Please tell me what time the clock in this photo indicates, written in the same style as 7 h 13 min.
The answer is 11 h 28 min
